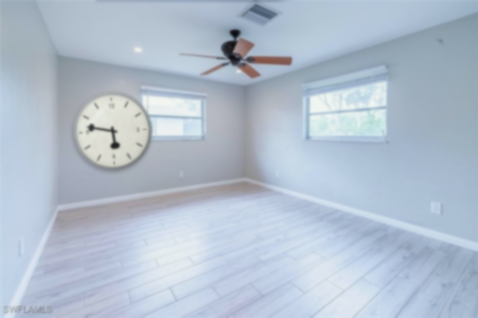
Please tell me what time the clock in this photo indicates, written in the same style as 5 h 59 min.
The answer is 5 h 47 min
